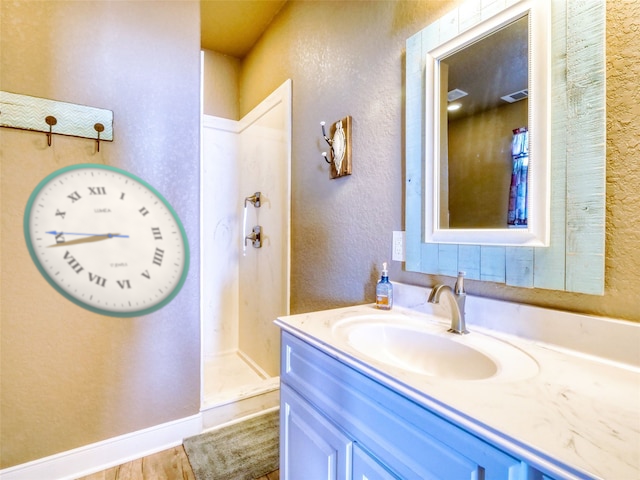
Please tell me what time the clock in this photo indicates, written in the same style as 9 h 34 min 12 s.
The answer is 8 h 43 min 46 s
